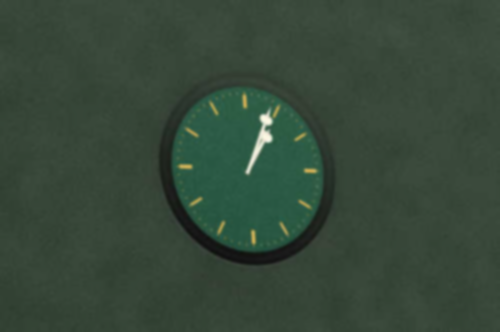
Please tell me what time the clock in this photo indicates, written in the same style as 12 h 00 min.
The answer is 1 h 04 min
